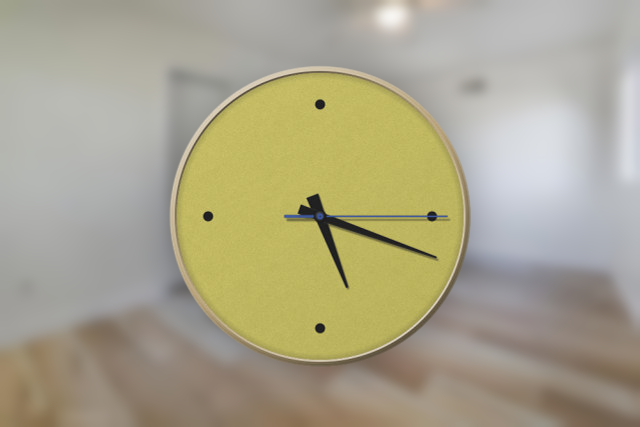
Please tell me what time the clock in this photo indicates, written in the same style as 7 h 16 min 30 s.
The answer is 5 h 18 min 15 s
